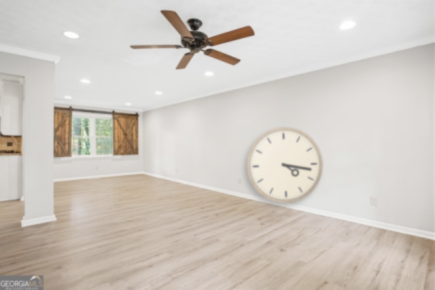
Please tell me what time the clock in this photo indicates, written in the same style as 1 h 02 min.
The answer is 4 h 17 min
